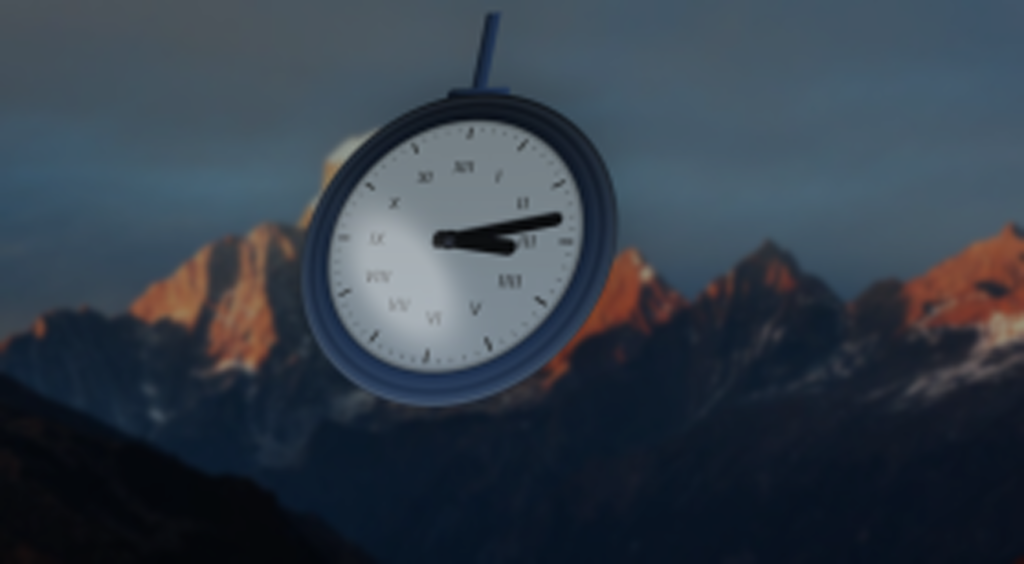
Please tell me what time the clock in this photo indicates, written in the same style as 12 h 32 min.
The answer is 3 h 13 min
